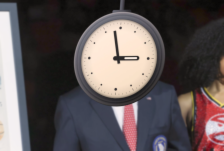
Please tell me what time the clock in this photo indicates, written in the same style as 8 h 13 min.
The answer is 2 h 58 min
